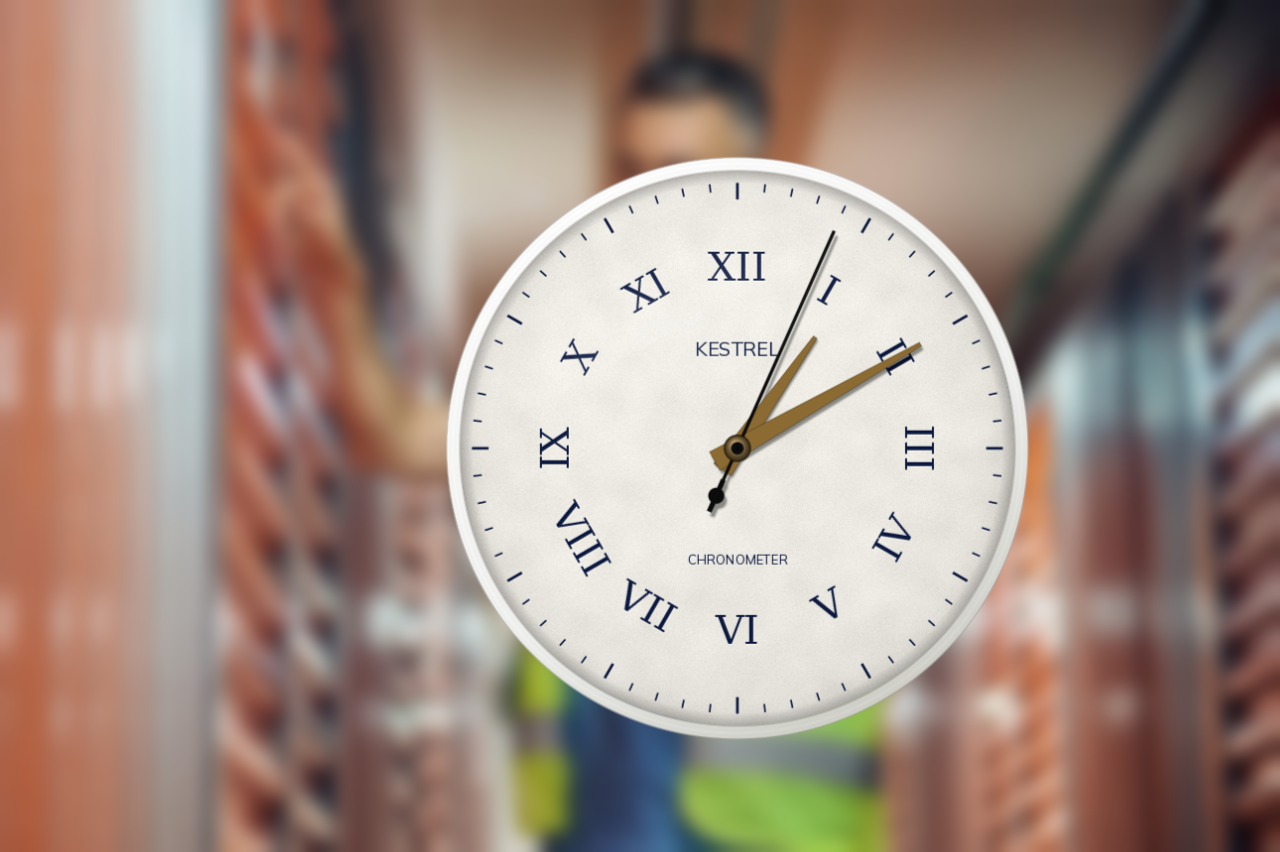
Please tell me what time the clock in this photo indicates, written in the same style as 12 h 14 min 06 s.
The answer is 1 h 10 min 04 s
